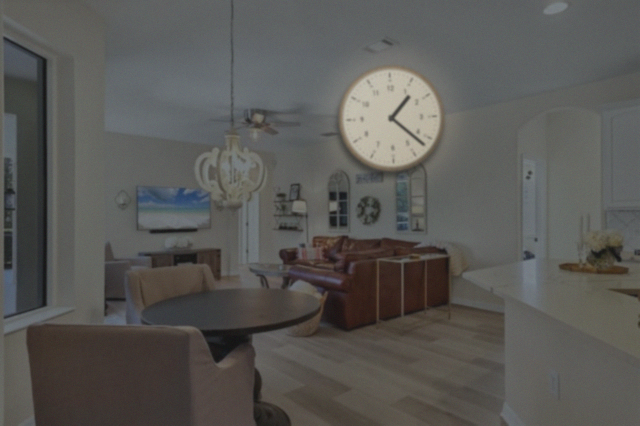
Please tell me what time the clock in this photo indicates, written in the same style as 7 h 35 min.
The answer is 1 h 22 min
